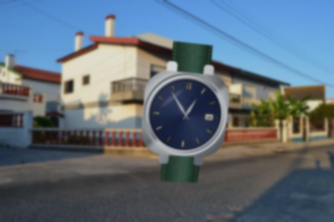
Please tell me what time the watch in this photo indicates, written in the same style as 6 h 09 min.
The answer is 12 h 54 min
